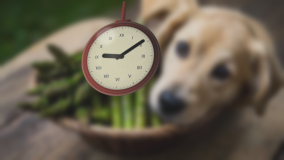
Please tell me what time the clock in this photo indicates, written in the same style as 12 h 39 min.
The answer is 9 h 09 min
